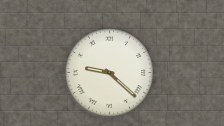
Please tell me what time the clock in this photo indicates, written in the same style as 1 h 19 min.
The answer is 9 h 22 min
